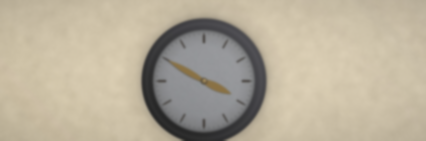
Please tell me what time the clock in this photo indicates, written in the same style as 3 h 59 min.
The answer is 3 h 50 min
